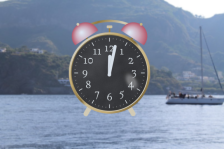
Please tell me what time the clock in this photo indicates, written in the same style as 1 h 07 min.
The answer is 12 h 02 min
